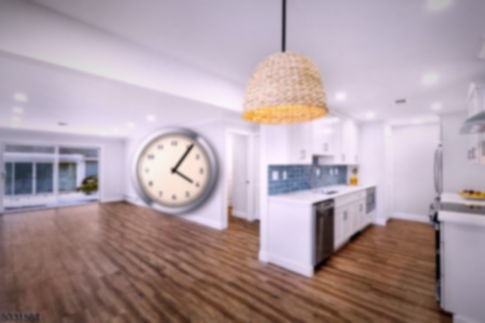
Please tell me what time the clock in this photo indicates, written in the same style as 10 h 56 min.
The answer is 4 h 06 min
